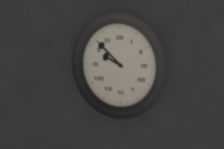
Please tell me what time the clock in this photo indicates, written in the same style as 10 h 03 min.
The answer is 9 h 52 min
